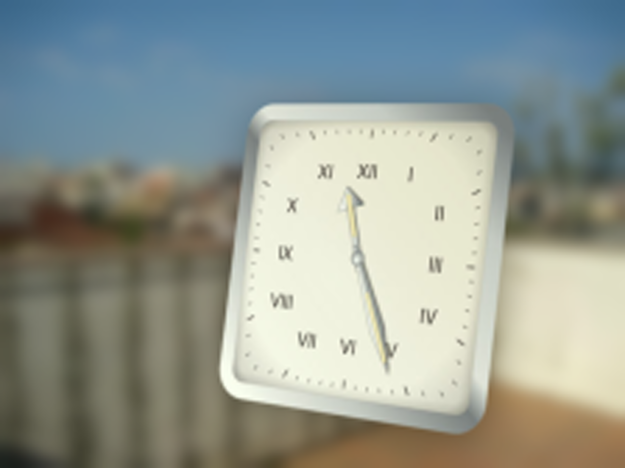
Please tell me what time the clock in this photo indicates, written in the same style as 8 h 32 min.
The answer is 11 h 26 min
